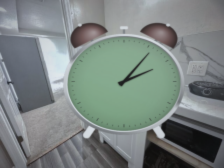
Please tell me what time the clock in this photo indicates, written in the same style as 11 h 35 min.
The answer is 2 h 06 min
